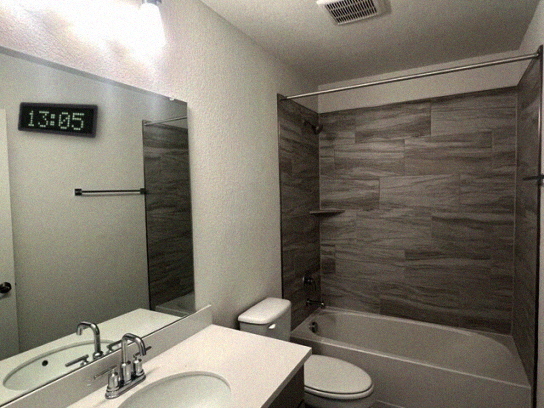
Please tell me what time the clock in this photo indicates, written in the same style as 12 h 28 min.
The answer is 13 h 05 min
